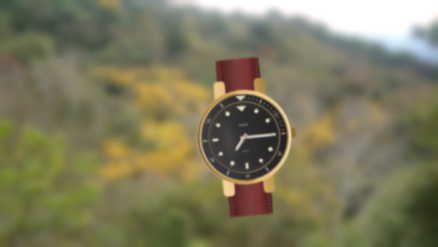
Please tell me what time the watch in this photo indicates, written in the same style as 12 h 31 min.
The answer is 7 h 15 min
